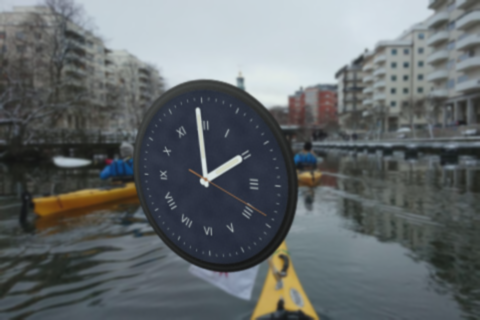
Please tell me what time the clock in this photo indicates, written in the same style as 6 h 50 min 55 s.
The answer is 1 h 59 min 19 s
